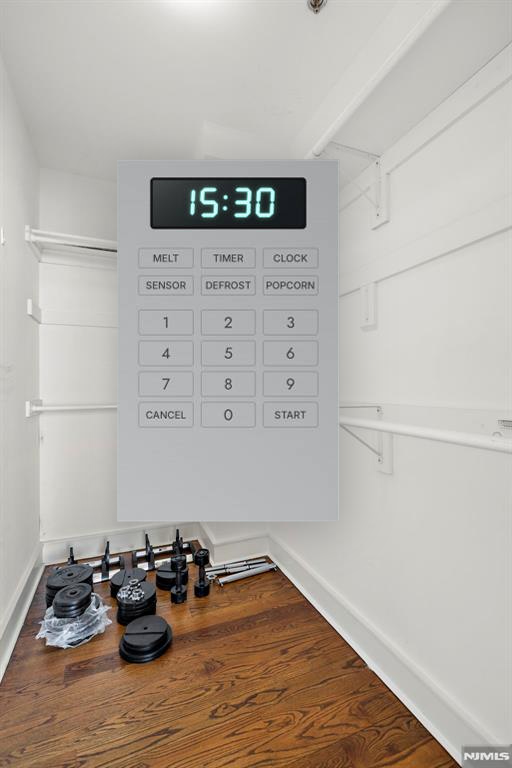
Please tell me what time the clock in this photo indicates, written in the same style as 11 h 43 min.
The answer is 15 h 30 min
